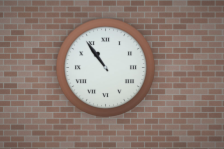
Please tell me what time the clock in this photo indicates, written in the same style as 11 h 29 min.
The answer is 10 h 54 min
